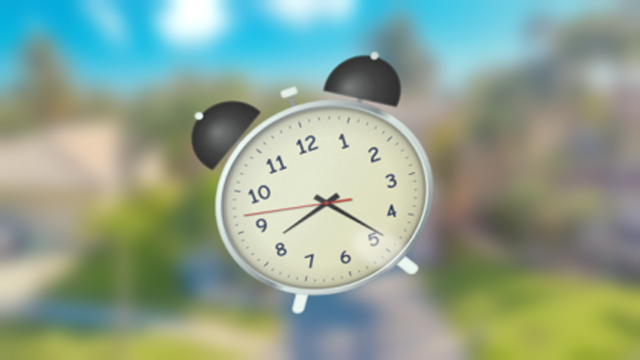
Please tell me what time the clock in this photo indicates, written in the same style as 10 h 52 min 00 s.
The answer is 8 h 23 min 47 s
